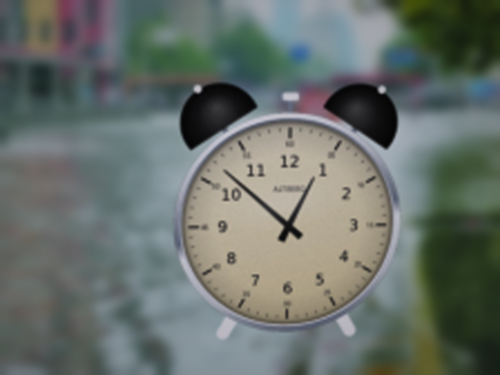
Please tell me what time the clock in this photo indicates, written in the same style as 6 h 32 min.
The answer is 12 h 52 min
